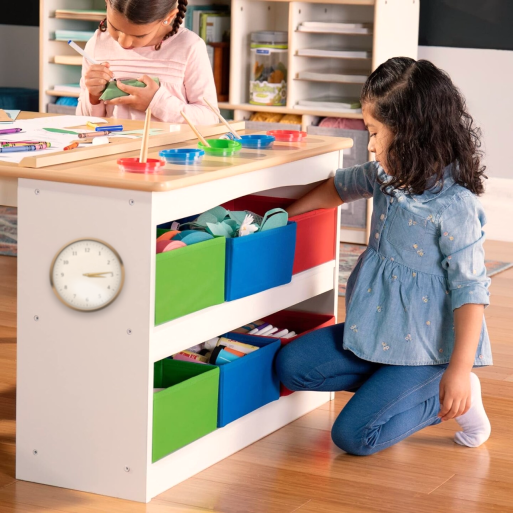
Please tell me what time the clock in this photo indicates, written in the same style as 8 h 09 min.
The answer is 3 h 14 min
